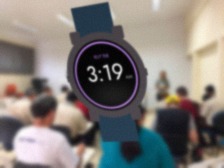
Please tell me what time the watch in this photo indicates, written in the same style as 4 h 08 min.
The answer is 3 h 19 min
